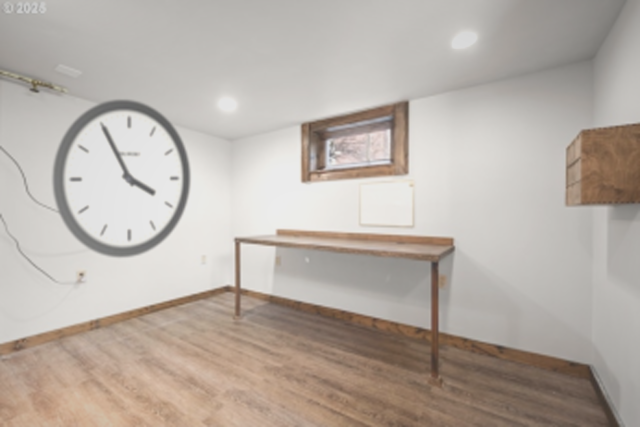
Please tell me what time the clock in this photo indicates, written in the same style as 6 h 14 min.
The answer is 3 h 55 min
